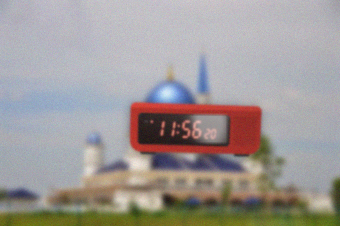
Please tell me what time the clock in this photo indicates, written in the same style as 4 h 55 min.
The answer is 11 h 56 min
